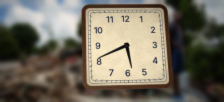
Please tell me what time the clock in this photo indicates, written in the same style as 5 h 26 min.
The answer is 5 h 41 min
